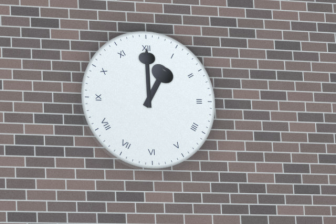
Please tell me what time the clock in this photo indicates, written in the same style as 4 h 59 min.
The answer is 1 h 00 min
